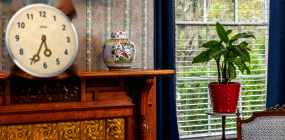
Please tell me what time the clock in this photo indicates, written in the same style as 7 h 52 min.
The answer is 5 h 34 min
